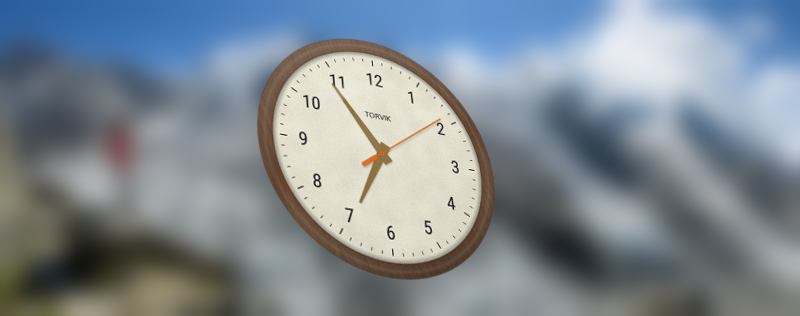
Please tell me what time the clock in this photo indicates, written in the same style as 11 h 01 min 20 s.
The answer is 6 h 54 min 09 s
